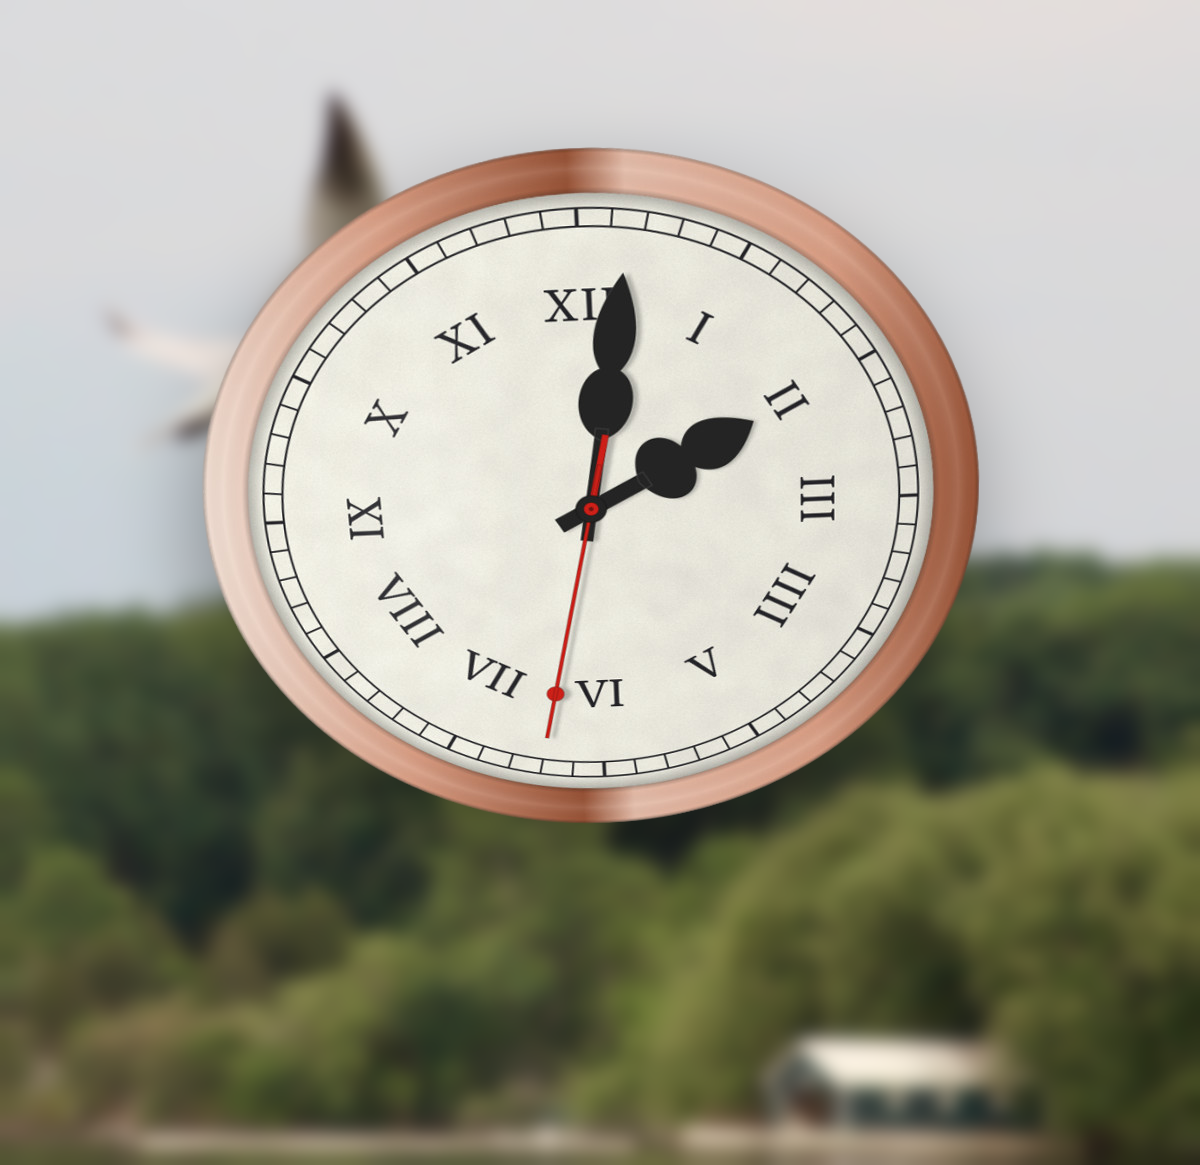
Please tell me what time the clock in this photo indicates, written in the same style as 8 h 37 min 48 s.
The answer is 2 h 01 min 32 s
